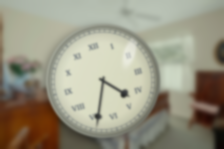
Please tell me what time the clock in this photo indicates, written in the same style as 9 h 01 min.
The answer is 4 h 34 min
